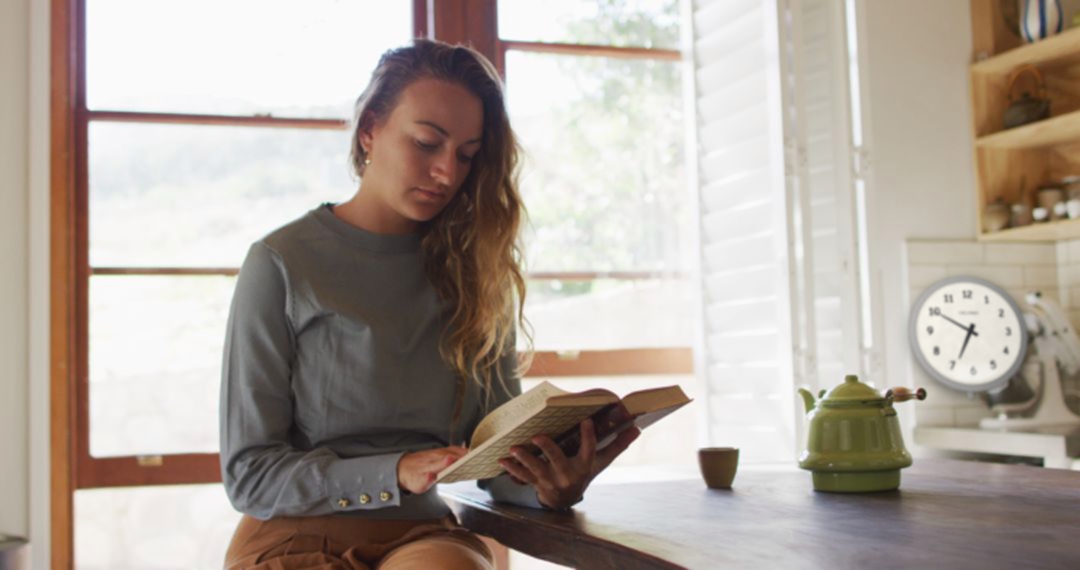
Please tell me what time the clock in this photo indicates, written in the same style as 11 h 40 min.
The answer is 6 h 50 min
